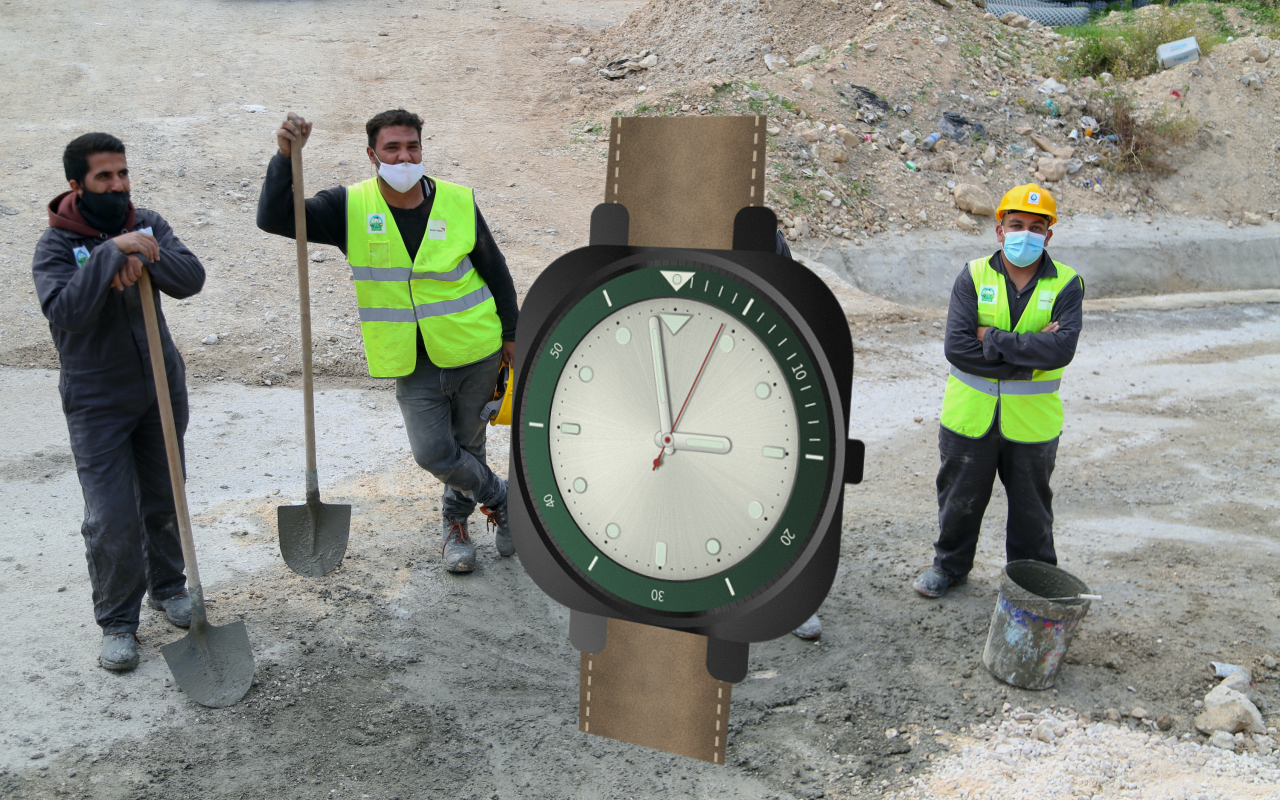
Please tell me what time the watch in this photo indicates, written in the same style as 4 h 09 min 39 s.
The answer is 2 h 58 min 04 s
